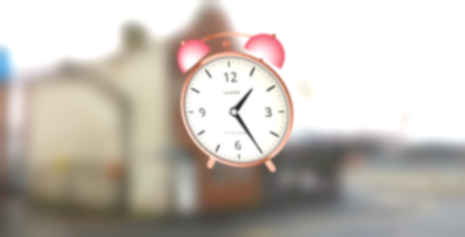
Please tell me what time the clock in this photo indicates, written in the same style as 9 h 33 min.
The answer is 1 h 25 min
